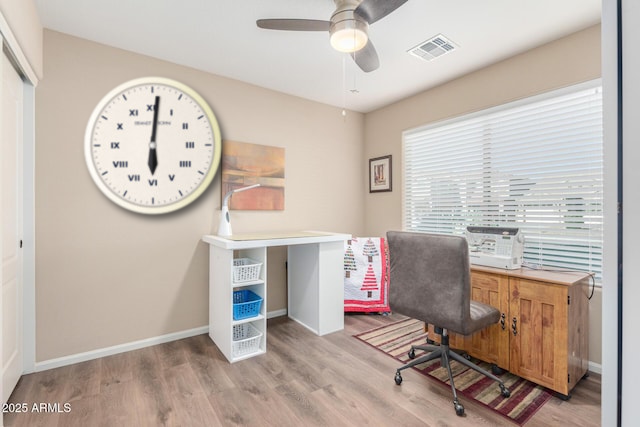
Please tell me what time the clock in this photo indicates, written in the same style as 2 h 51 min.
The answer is 6 h 01 min
